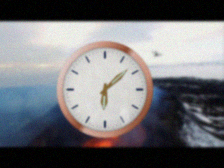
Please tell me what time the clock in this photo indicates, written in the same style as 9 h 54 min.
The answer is 6 h 08 min
